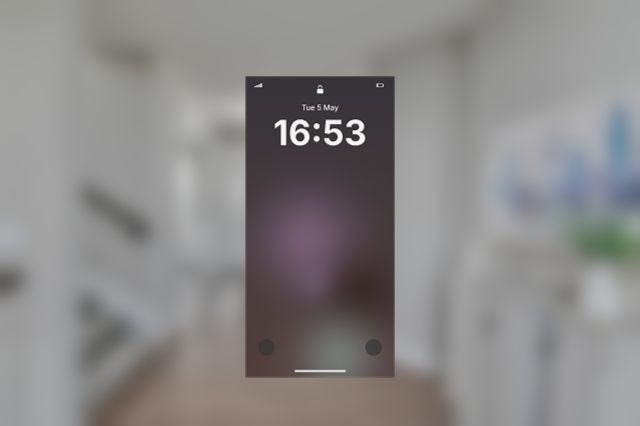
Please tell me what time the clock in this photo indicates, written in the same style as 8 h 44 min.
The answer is 16 h 53 min
